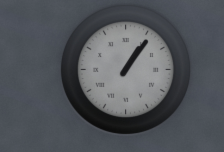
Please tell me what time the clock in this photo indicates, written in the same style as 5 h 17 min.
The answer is 1 h 06 min
